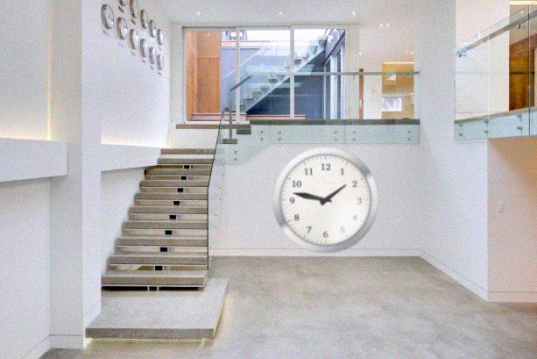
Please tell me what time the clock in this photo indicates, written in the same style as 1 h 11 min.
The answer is 1 h 47 min
